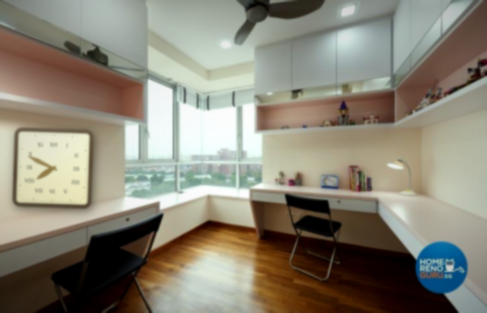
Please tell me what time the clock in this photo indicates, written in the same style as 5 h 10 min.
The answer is 7 h 49 min
